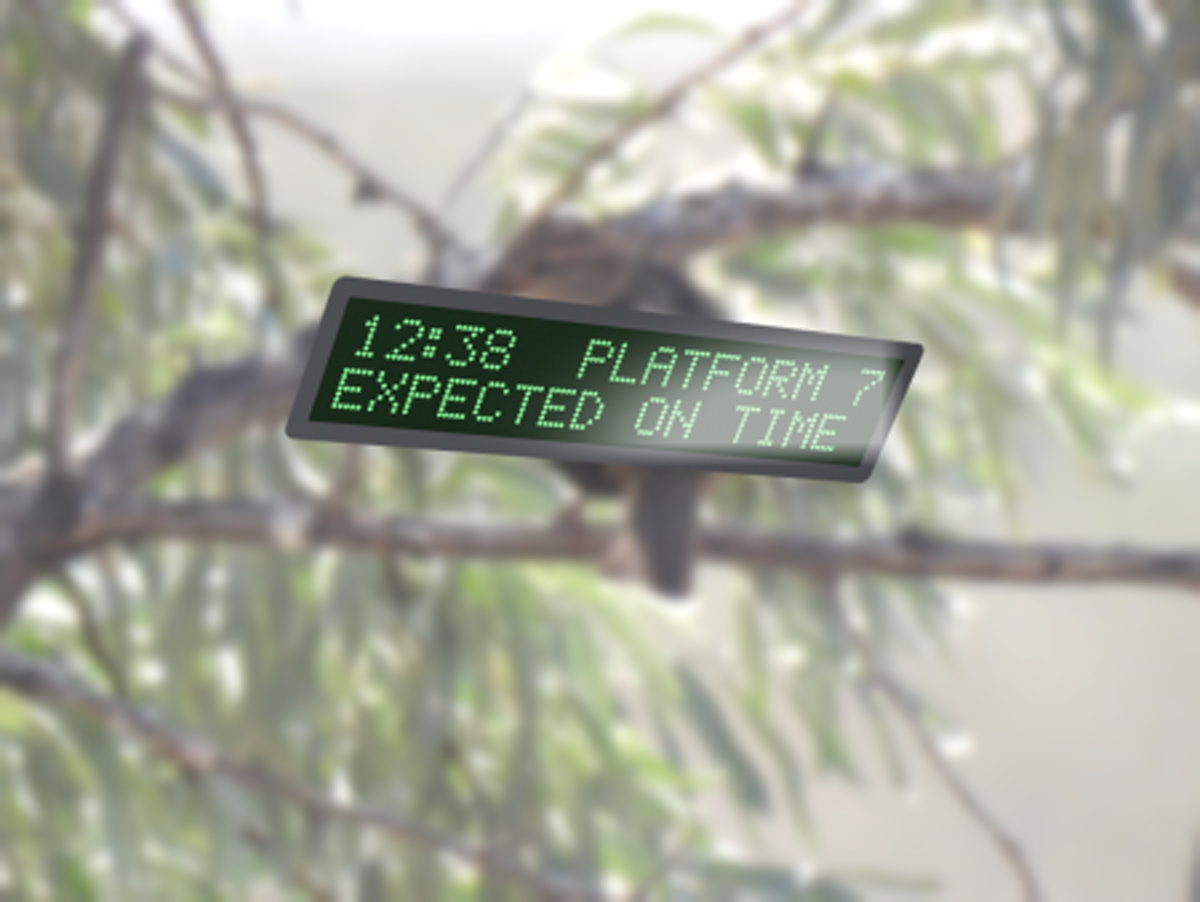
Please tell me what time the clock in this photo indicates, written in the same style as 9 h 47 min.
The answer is 12 h 38 min
